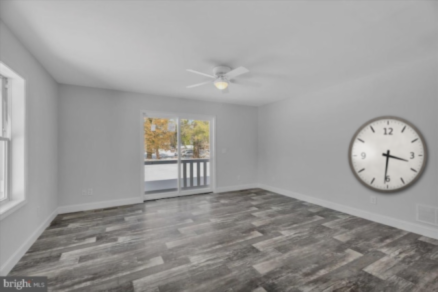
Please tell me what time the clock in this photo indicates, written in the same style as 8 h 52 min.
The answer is 3 h 31 min
